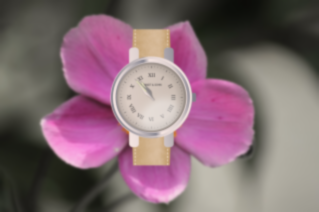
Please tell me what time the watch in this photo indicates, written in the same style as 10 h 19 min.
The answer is 10 h 53 min
